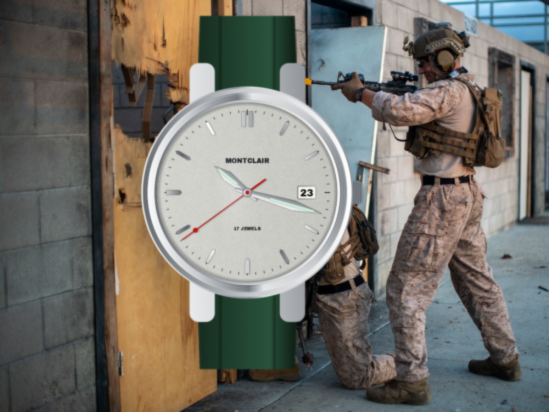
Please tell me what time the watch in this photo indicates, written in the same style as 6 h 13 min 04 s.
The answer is 10 h 17 min 39 s
